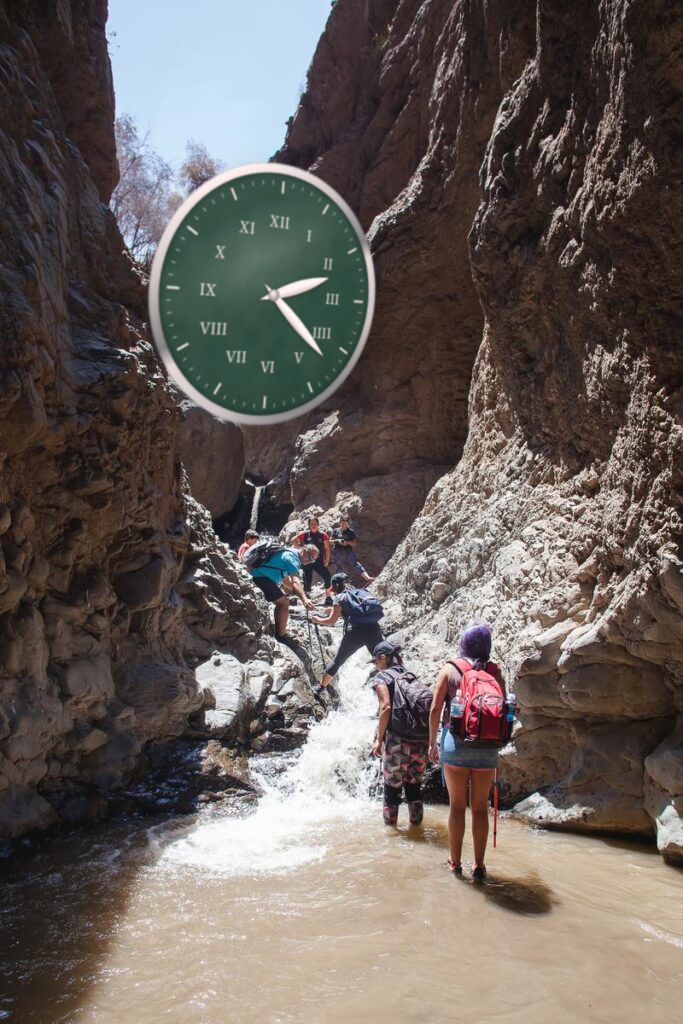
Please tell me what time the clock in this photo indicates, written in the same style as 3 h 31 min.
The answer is 2 h 22 min
